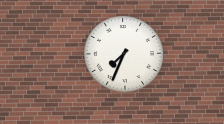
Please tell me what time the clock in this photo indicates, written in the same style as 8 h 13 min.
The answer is 7 h 34 min
